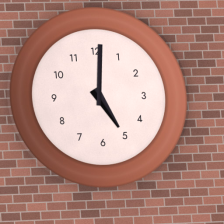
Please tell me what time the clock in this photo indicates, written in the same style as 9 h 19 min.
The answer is 5 h 01 min
